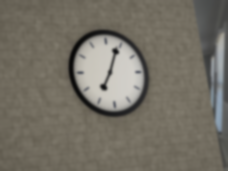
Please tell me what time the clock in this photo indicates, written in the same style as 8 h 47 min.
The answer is 7 h 04 min
